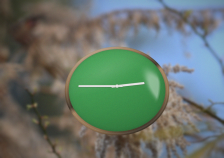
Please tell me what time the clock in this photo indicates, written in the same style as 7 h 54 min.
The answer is 2 h 45 min
